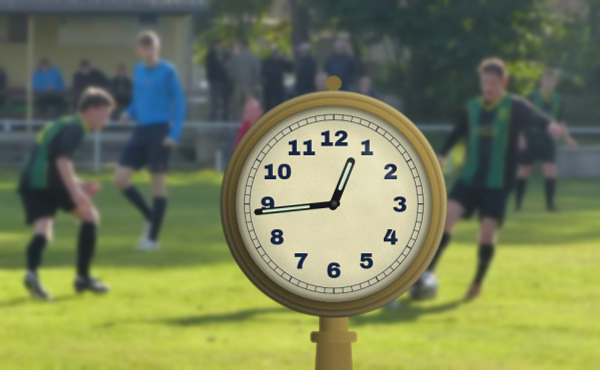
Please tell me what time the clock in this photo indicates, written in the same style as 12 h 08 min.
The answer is 12 h 44 min
